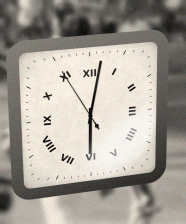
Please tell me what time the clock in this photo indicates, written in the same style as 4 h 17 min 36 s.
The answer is 6 h 01 min 55 s
